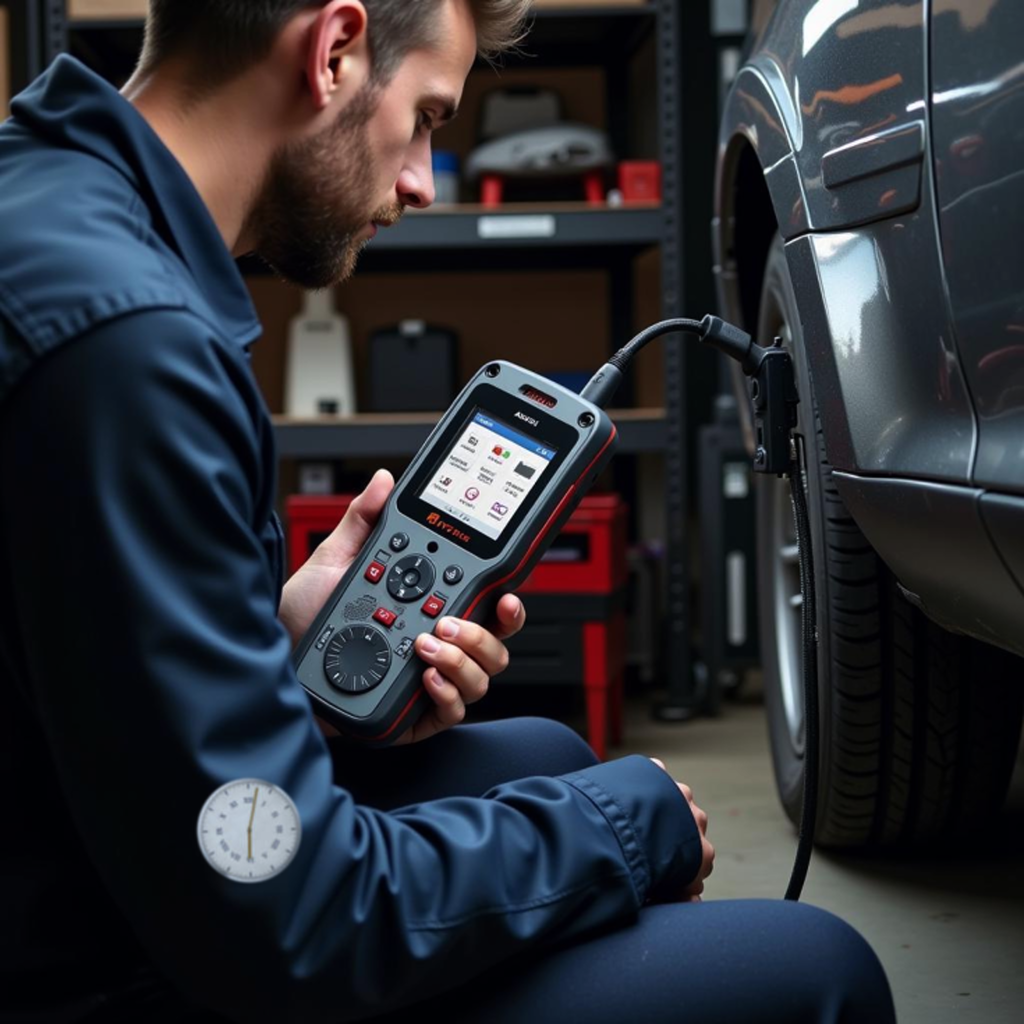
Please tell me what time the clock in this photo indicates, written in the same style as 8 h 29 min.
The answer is 6 h 02 min
